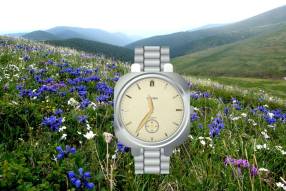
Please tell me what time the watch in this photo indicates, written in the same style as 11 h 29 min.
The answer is 11 h 36 min
